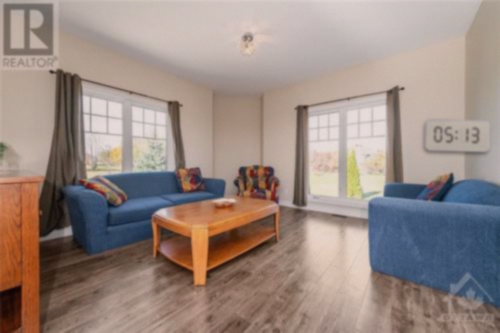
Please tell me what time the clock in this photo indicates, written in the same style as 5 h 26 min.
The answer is 5 h 13 min
